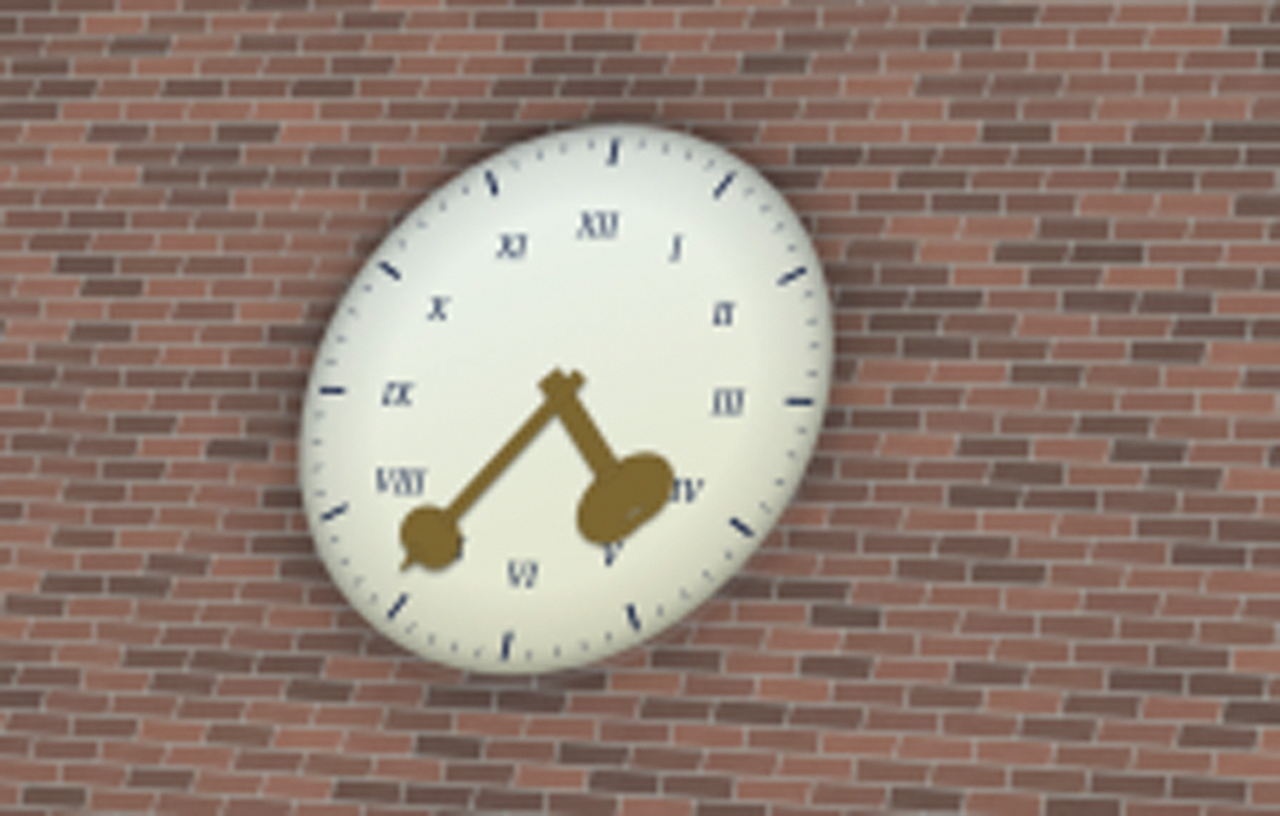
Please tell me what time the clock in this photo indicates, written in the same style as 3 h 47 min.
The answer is 4 h 36 min
